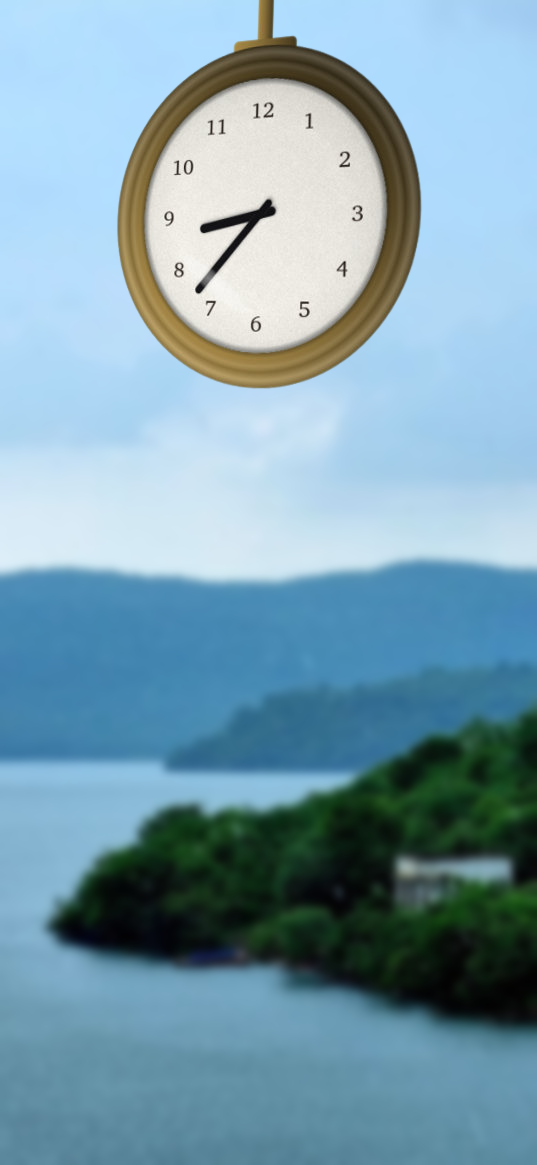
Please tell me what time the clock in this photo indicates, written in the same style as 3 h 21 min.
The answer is 8 h 37 min
